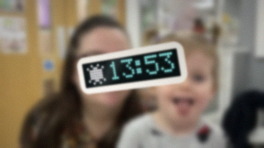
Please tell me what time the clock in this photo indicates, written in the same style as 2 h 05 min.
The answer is 13 h 53 min
